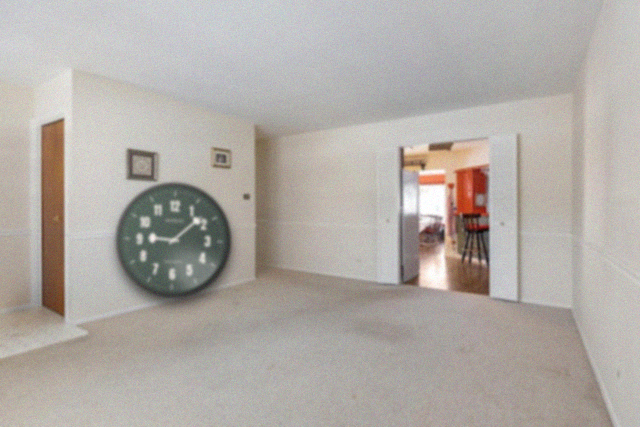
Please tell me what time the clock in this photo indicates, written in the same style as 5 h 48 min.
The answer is 9 h 08 min
